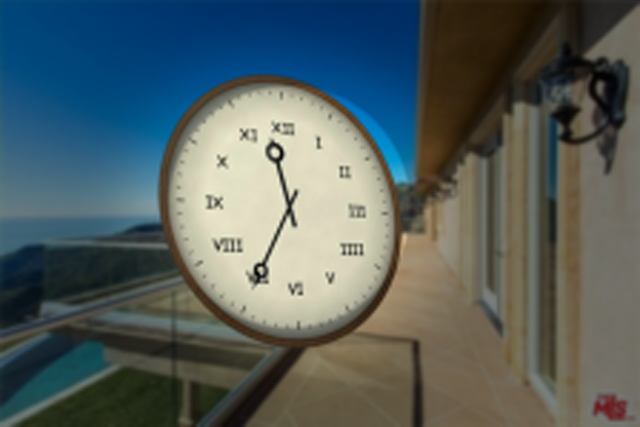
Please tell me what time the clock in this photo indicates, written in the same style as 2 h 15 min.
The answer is 11 h 35 min
